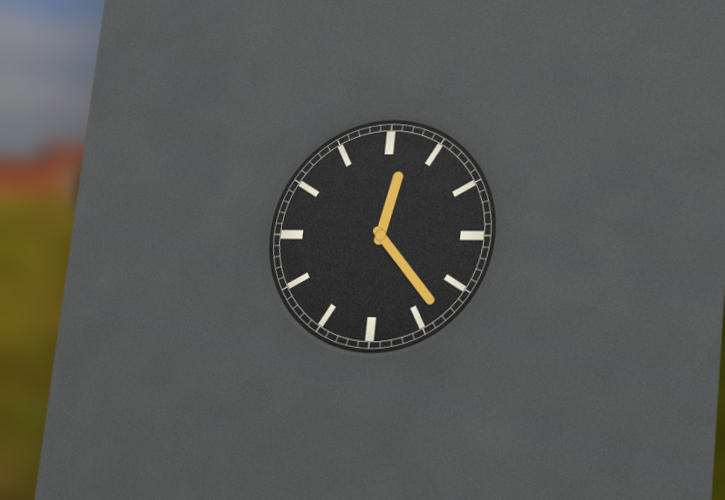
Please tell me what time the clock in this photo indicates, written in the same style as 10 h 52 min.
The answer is 12 h 23 min
